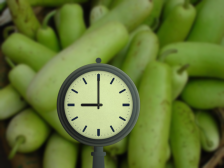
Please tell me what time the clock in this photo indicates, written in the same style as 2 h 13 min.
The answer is 9 h 00 min
